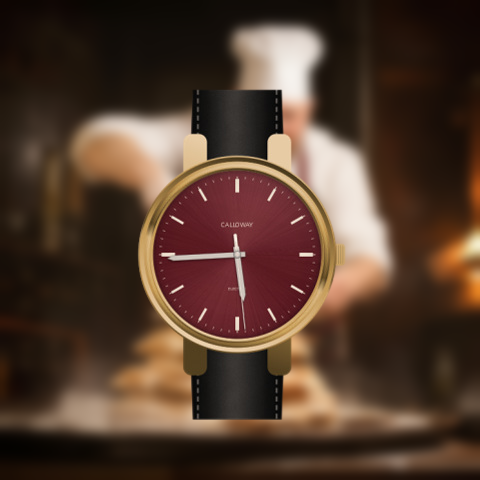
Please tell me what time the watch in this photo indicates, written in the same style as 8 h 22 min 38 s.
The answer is 5 h 44 min 29 s
